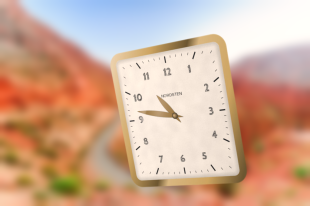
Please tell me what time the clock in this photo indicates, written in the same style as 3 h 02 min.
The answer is 10 h 47 min
